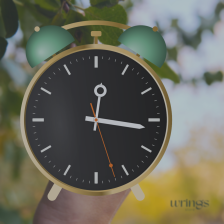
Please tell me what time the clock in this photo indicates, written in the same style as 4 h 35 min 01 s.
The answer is 12 h 16 min 27 s
